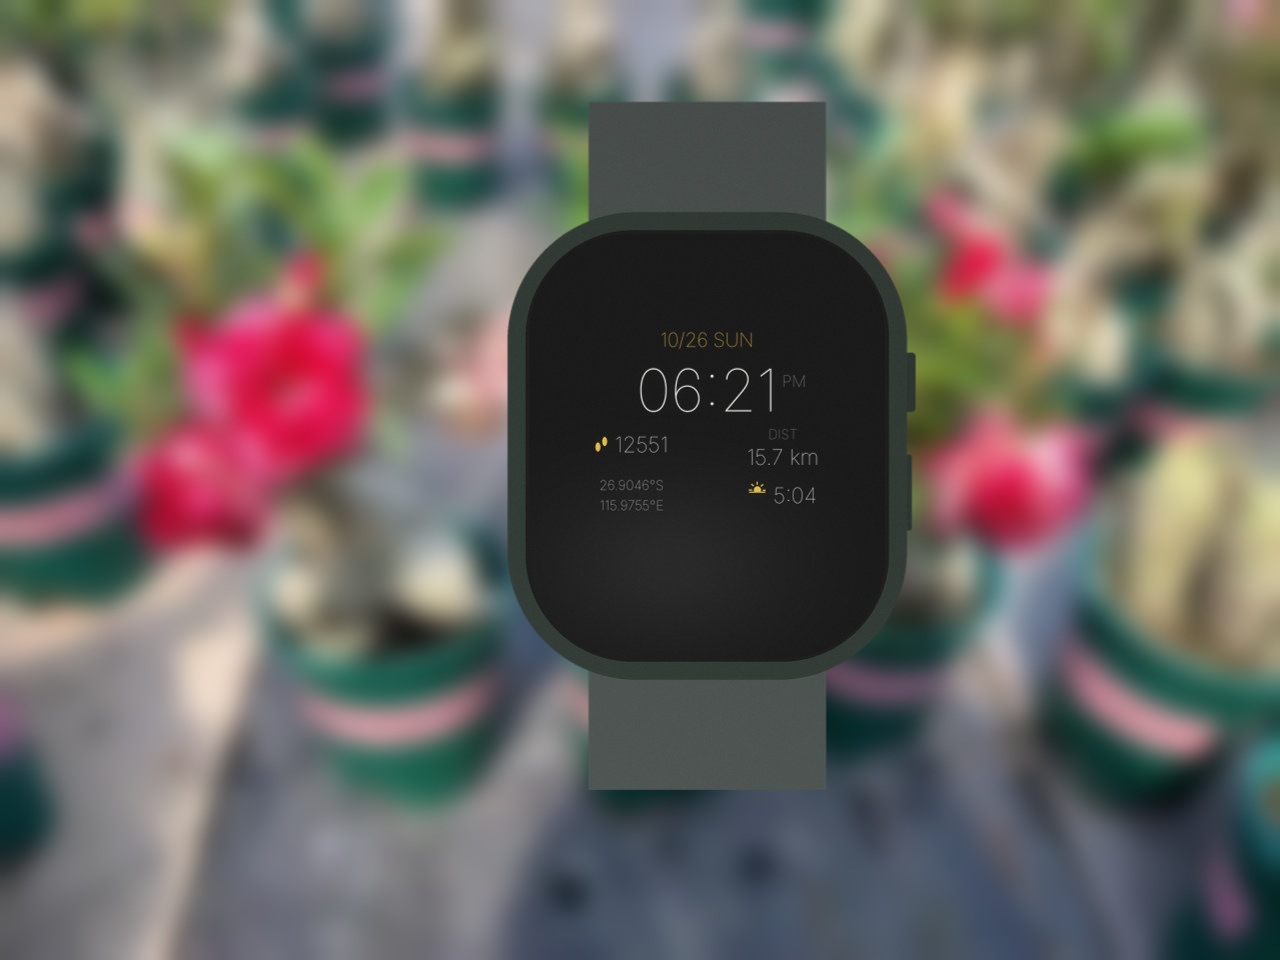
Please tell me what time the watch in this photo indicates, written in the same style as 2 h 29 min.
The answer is 6 h 21 min
